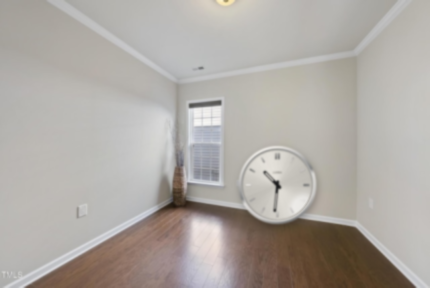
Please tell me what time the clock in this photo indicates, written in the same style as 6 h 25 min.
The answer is 10 h 31 min
